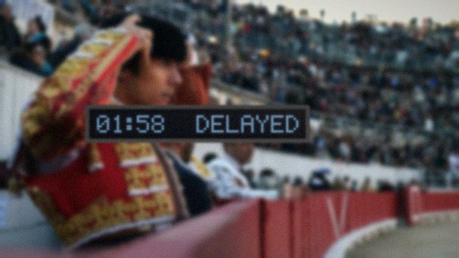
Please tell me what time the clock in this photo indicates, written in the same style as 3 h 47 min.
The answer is 1 h 58 min
